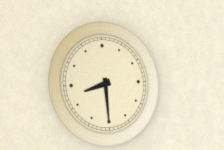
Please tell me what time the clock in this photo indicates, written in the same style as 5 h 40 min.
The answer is 8 h 30 min
